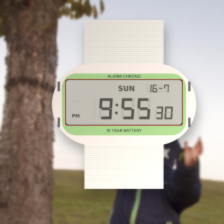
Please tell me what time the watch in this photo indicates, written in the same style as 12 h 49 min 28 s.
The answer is 9 h 55 min 30 s
